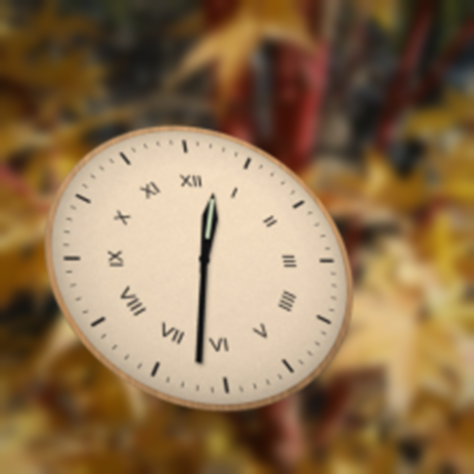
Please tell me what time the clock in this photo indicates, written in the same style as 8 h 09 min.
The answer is 12 h 32 min
